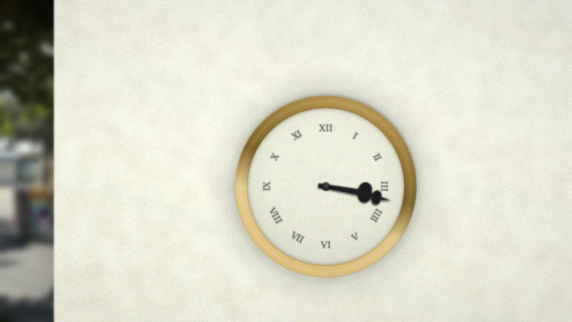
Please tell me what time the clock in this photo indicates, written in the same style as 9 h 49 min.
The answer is 3 h 17 min
